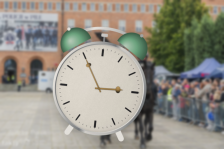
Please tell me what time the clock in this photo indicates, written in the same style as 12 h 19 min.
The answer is 2 h 55 min
